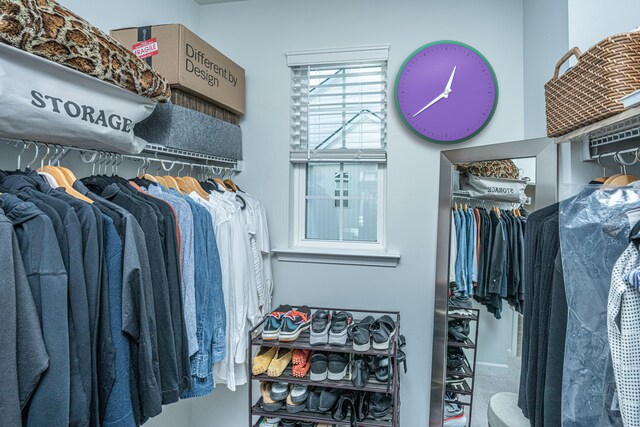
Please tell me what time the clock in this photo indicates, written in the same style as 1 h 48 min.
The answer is 12 h 39 min
